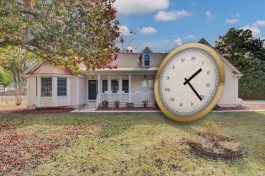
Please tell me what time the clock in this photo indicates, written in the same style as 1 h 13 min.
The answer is 1 h 21 min
